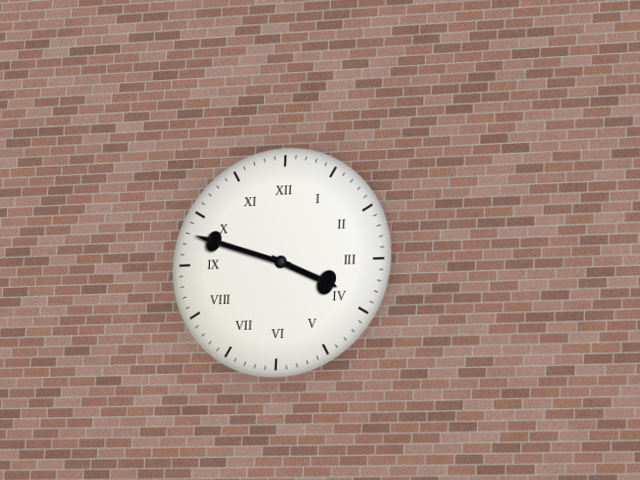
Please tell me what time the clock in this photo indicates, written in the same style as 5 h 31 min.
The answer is 3 h 48 min
